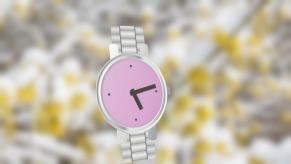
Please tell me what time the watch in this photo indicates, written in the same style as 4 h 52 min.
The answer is 5 h 13 min
